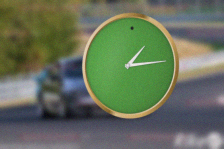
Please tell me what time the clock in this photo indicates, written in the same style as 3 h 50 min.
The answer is 1 h 13 min
